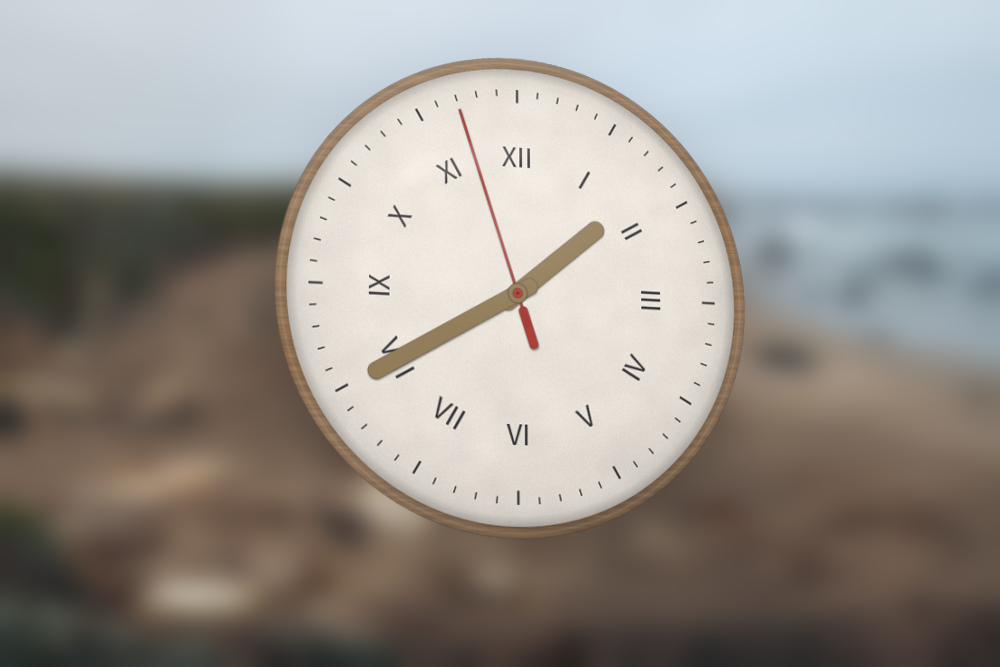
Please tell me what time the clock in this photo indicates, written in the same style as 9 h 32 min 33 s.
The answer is 1 h 39 min 57 s
